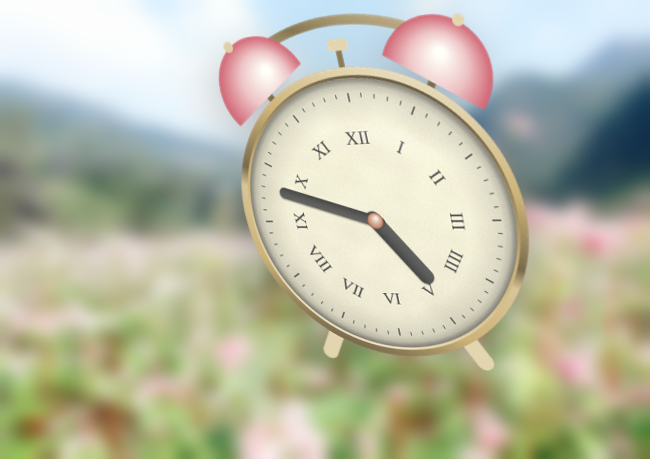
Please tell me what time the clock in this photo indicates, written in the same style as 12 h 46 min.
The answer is 4 h 48 min
